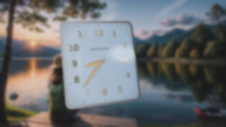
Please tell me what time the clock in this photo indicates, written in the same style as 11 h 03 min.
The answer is 8 h 37 min
